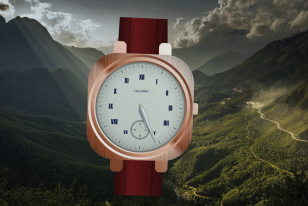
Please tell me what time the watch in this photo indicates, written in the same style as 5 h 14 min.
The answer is 5 h 26 min
